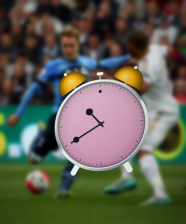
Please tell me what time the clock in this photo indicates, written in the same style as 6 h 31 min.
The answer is 10 h 40 min
